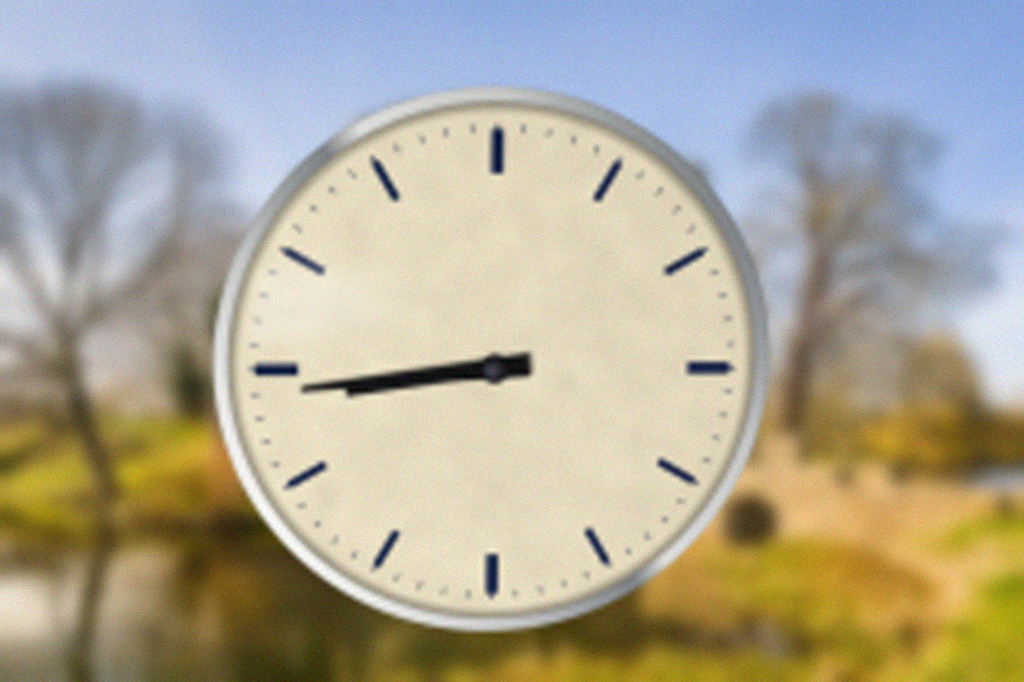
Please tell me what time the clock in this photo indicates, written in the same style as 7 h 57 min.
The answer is 8 h 44 min
